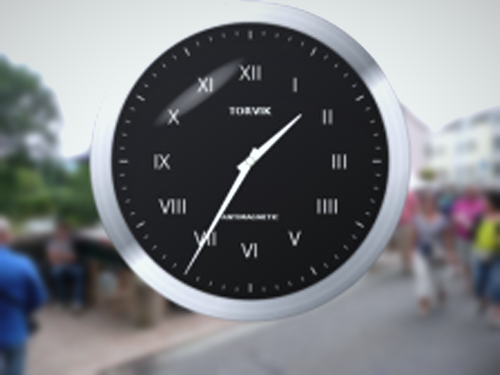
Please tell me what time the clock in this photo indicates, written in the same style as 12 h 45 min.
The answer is 1 h 35 min
